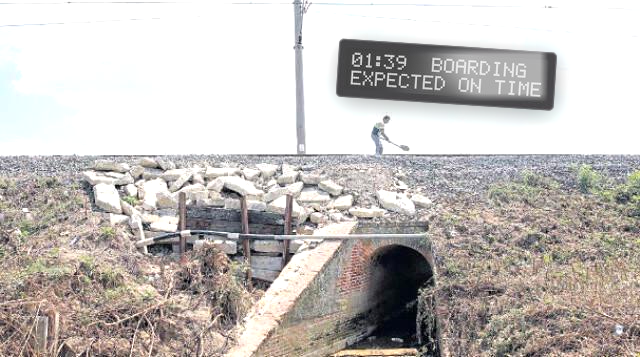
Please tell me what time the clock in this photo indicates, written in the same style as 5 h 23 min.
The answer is 1 h 39 min
